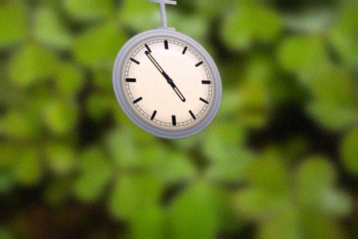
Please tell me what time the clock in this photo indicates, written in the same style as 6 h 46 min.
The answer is 4 h 54 min
